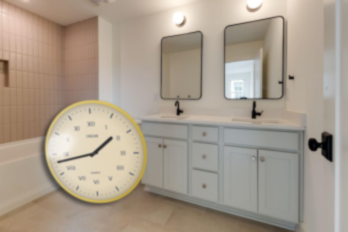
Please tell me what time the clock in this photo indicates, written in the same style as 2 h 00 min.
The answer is 1 h 43 min
